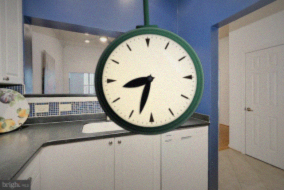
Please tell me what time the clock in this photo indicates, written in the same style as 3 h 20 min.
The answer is 8 h 33 min
